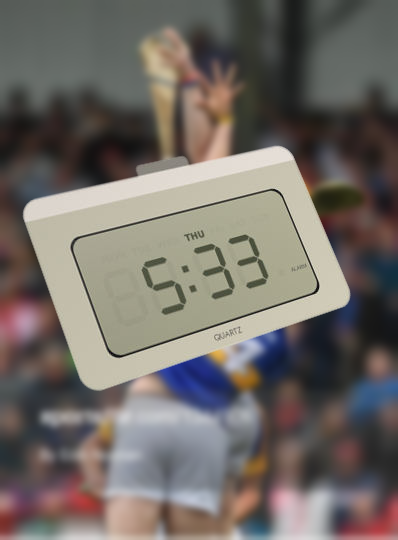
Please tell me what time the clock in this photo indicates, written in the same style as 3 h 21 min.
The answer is 5 h 33 min
